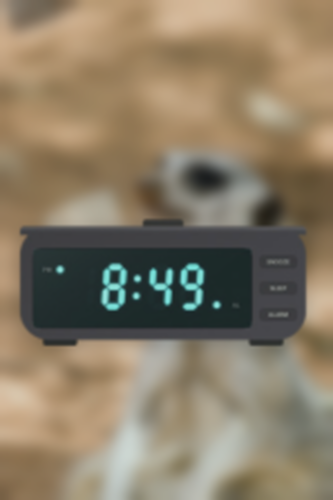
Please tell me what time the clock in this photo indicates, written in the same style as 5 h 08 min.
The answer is 8 h 49 min
